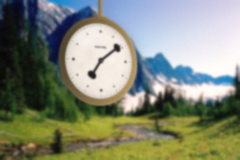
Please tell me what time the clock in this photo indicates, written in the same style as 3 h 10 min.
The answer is 7 h 09 min
